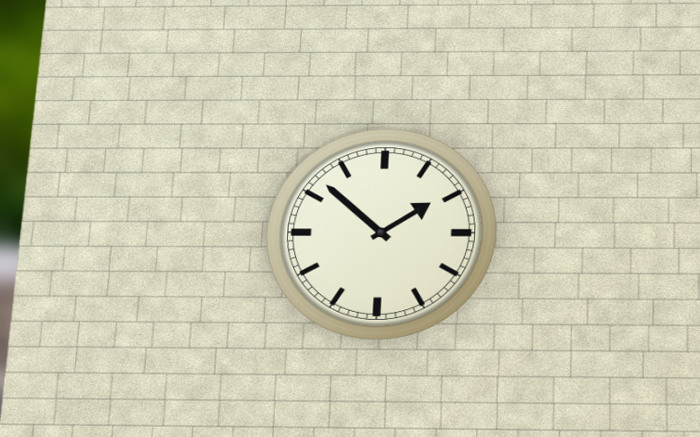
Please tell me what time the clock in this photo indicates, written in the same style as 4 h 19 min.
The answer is 1 h 52 min
